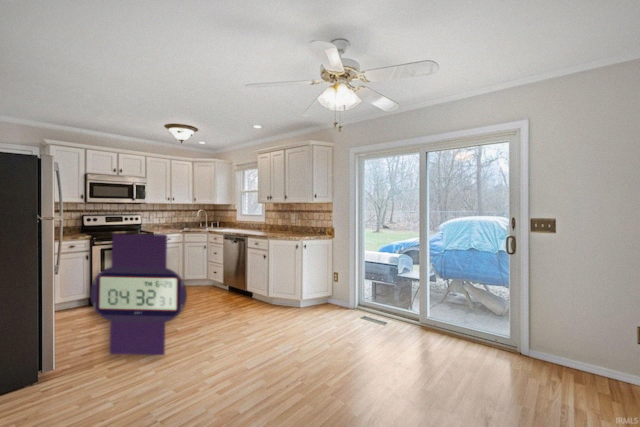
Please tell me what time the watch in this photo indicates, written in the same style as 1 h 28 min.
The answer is 4 h 32 min
